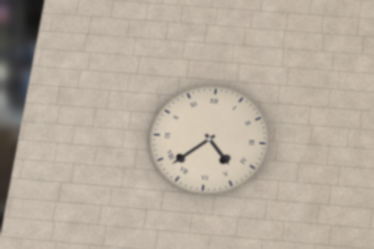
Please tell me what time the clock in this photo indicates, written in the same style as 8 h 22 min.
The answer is 4 h 38 min
